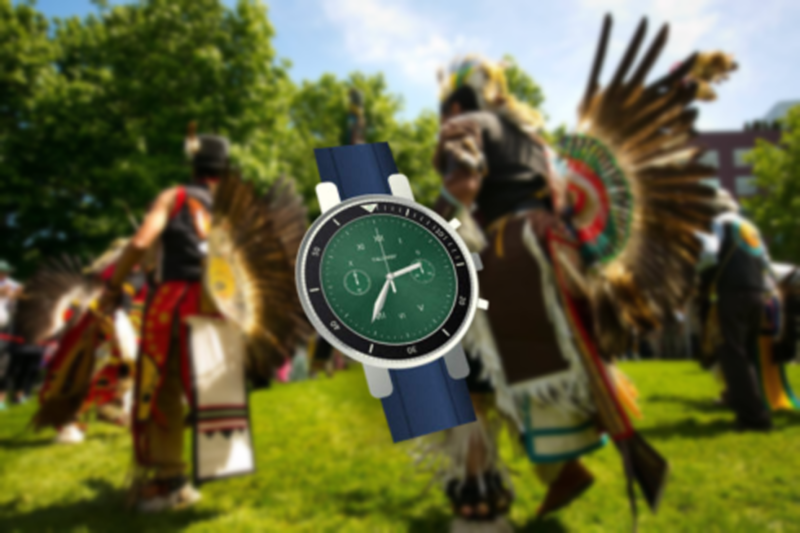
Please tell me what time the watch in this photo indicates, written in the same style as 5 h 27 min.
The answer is 2 h 36 min
